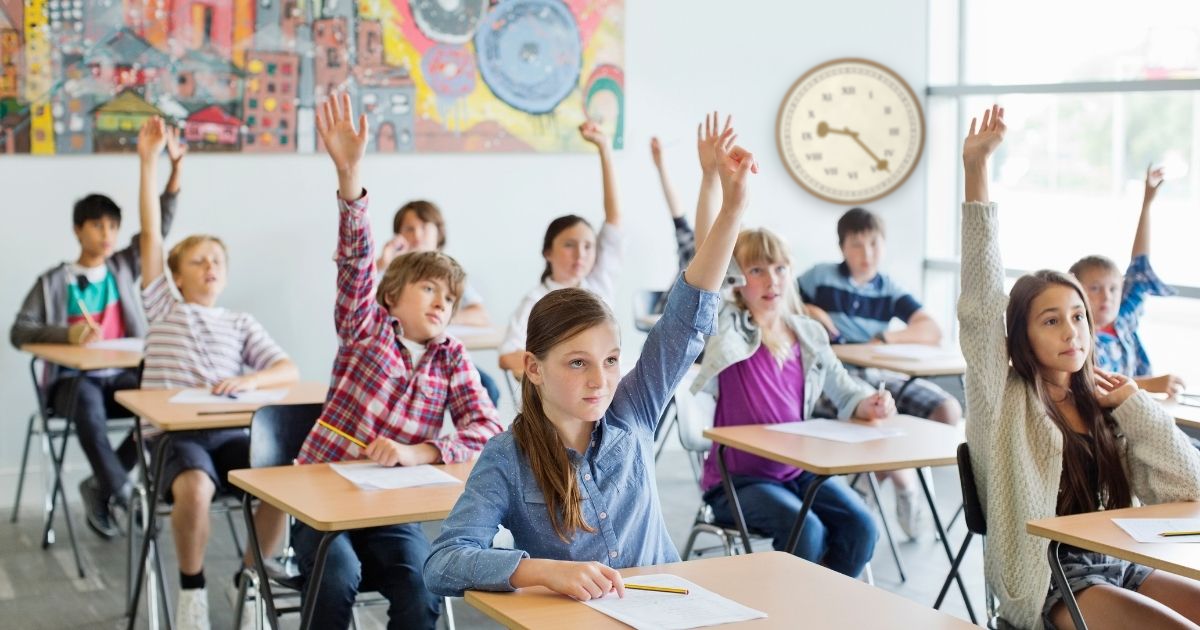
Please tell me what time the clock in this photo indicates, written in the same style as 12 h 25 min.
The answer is 9 h 23 min
